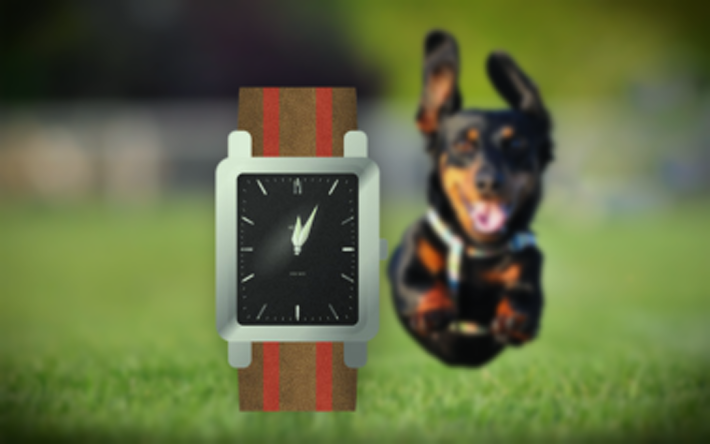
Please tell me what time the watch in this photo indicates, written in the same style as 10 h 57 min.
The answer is 12 h 04 min
